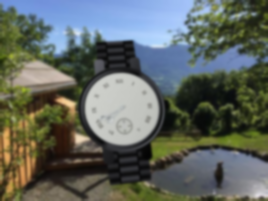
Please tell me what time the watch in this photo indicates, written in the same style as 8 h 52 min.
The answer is 7 h 41 min
